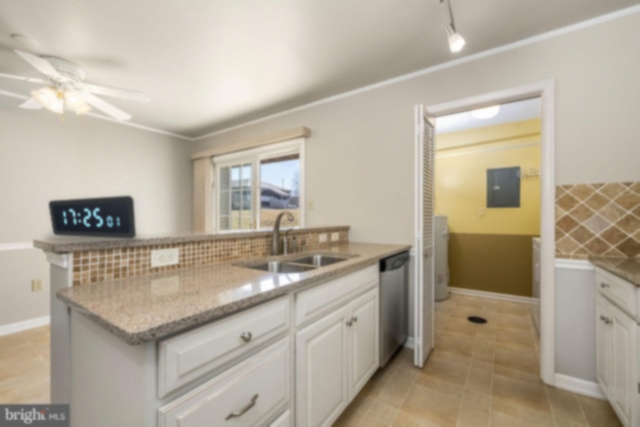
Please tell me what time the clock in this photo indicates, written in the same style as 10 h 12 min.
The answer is 17 h 25 min
